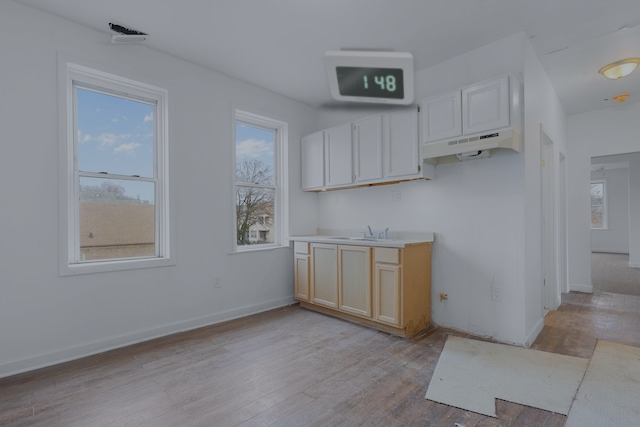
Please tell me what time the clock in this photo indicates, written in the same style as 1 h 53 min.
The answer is 1 h 48 min
